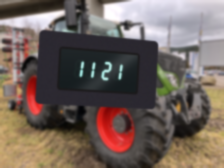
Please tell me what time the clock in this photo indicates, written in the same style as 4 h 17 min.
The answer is 11 h 21 min
